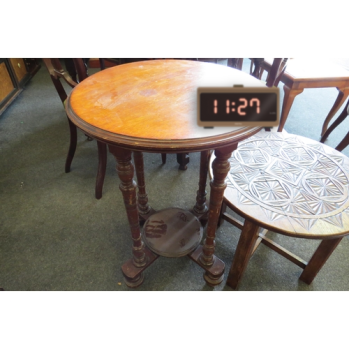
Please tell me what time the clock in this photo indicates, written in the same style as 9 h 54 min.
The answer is 11 h 27 min
